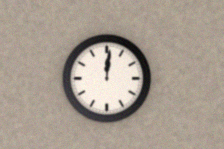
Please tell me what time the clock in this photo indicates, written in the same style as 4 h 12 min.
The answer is 12 h 01 min
